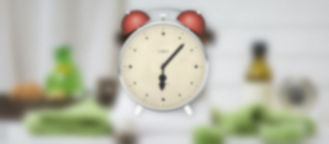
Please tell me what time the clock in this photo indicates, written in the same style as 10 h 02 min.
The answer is 6 h 07 min
